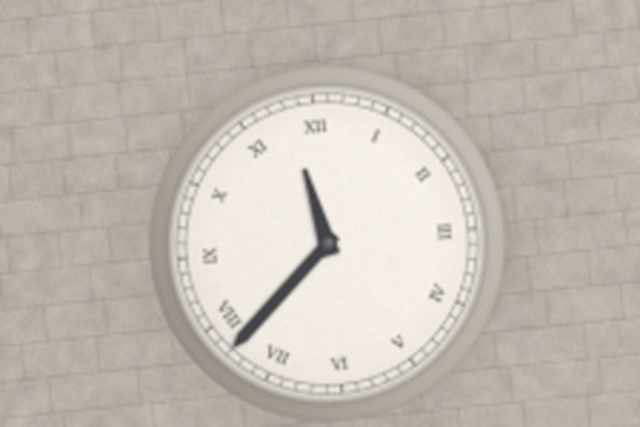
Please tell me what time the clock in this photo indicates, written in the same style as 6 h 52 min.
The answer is 11 h 38 min
